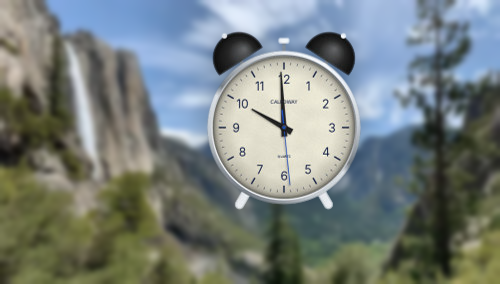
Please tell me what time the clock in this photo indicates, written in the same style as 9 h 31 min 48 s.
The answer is 9 h 59 min 29 s
